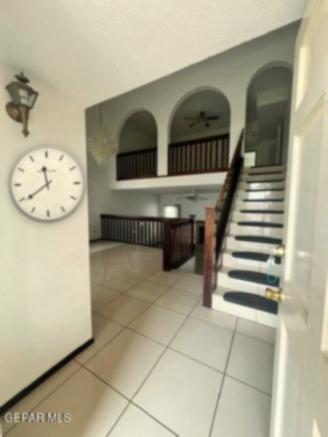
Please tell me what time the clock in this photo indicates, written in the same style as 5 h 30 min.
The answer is 11 h 39 min
